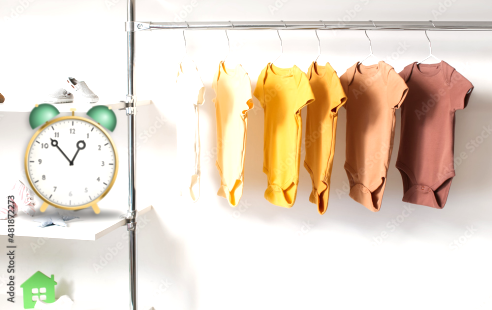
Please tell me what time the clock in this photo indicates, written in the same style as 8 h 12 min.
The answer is 12 h 53 min
